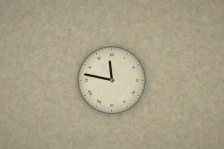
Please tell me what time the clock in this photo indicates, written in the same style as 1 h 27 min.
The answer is 11 h 47 min
